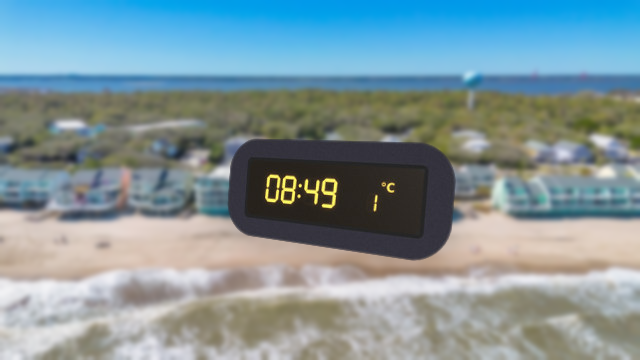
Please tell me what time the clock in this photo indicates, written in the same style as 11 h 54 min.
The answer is 8 h 49 min
